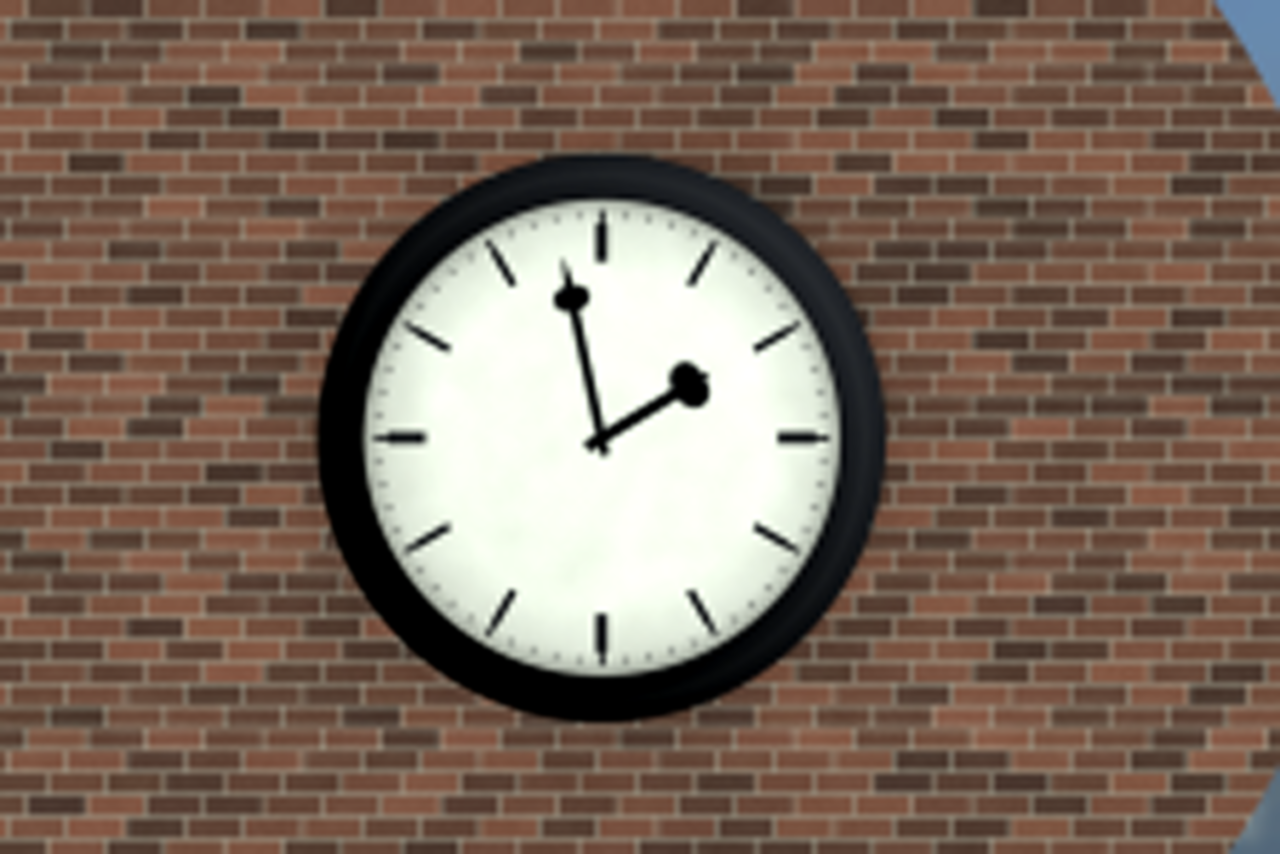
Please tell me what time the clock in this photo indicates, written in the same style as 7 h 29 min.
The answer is 1 h 58 min
